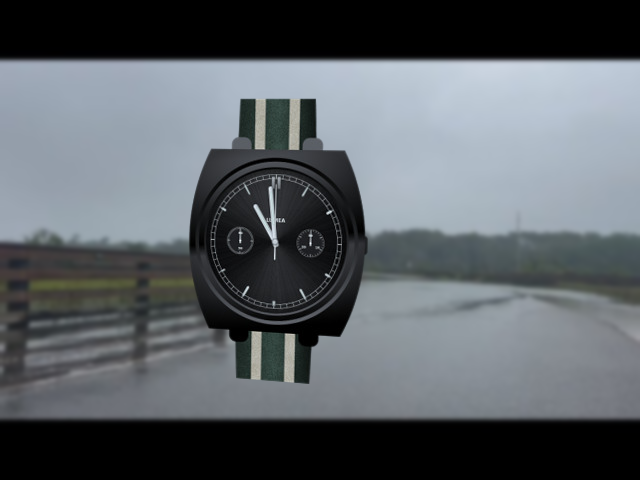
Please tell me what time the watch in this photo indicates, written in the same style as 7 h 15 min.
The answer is 10 h 59 min
